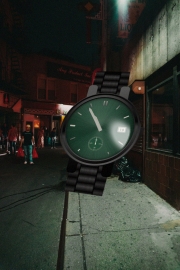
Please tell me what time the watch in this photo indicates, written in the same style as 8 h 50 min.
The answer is 10 h 54 min
